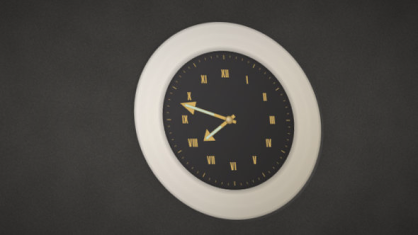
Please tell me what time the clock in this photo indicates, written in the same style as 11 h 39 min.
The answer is 7 h 48 min
